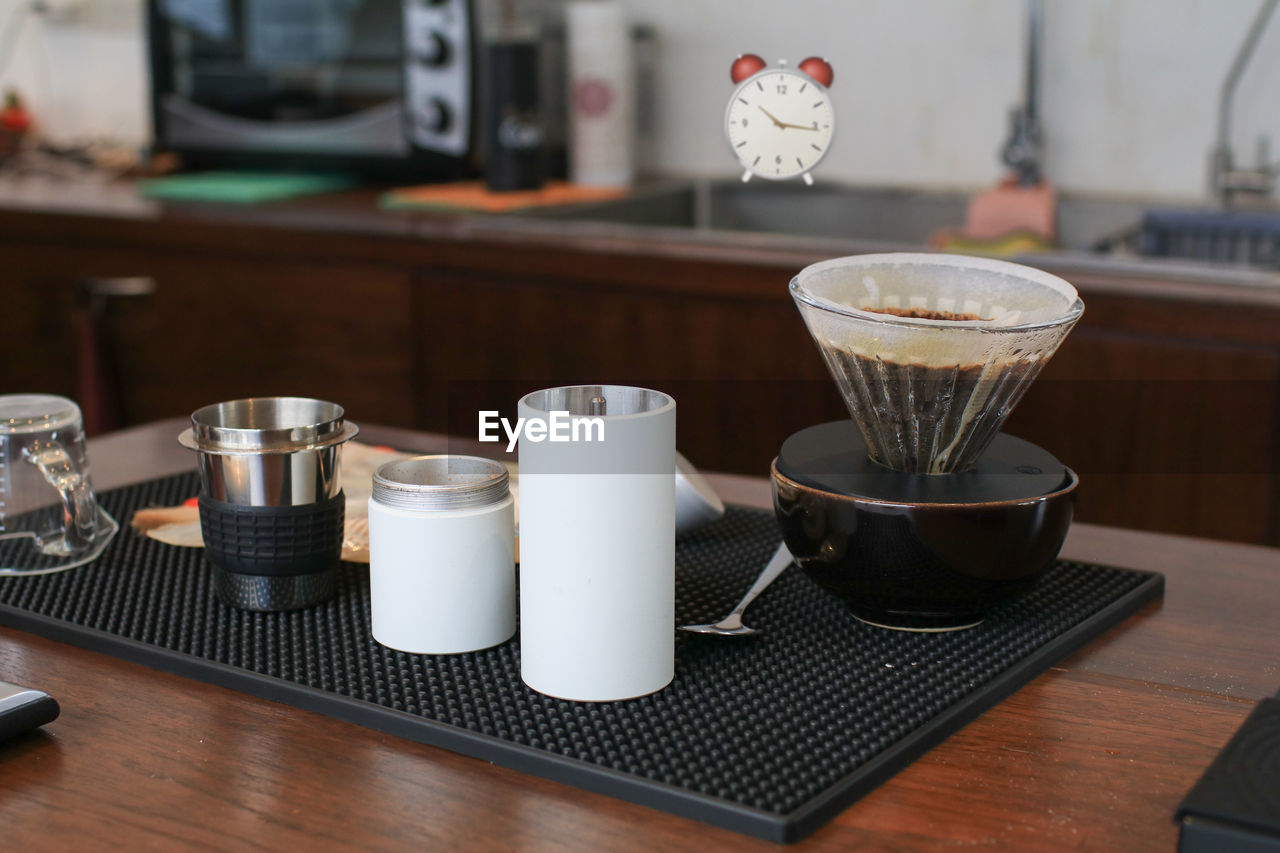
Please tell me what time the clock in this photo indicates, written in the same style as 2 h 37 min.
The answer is 10 h 16 min
